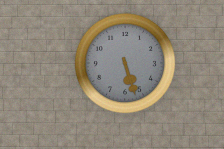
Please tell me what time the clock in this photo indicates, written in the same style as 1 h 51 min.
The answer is 5 h 27 min
